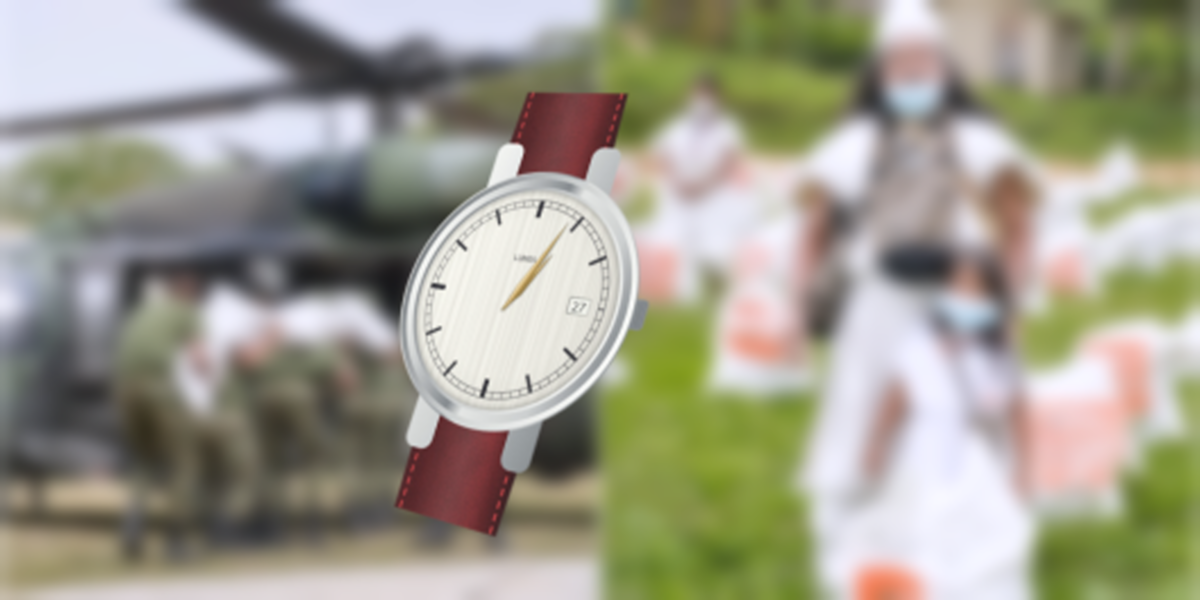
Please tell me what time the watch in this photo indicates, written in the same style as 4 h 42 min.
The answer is 1 h 04 min
